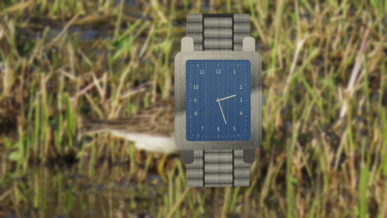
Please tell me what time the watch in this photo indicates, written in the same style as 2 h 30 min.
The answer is 2 h 27 min
